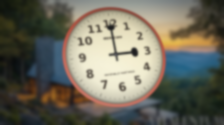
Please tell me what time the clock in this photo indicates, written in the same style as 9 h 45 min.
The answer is 3 h 00 min
